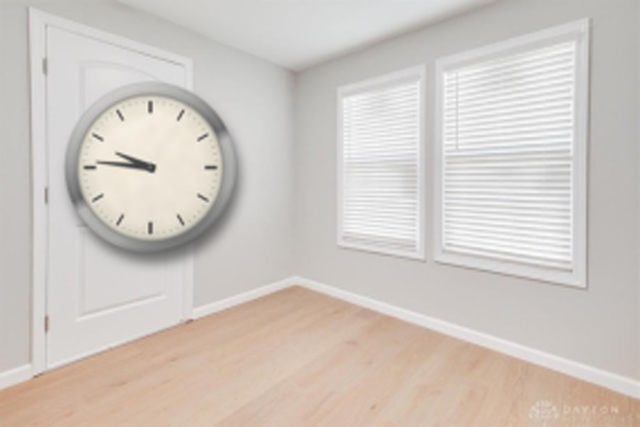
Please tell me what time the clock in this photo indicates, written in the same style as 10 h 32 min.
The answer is 9 h 46 min
